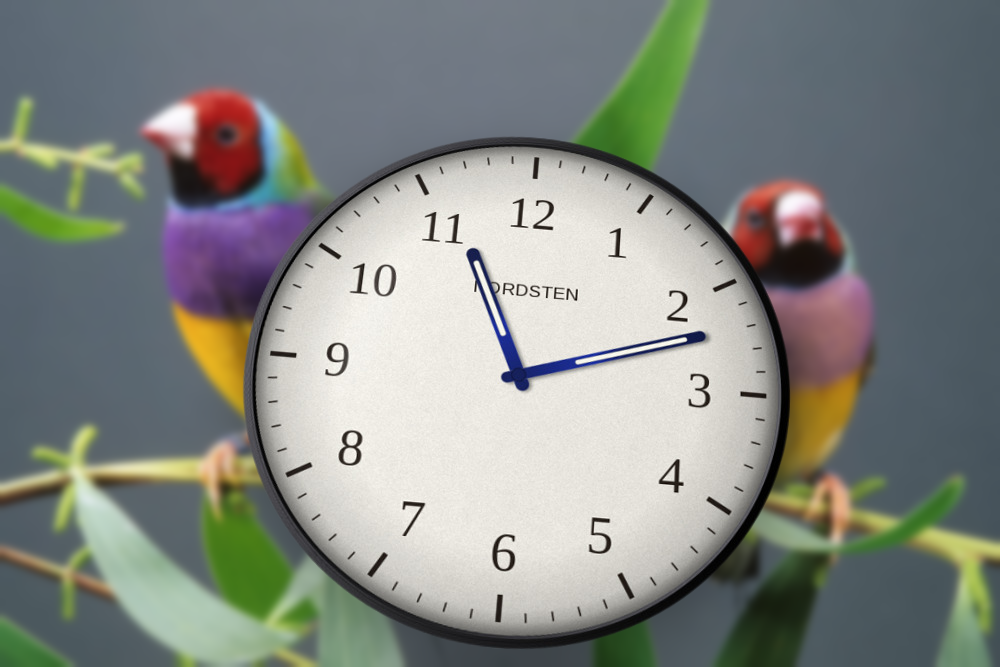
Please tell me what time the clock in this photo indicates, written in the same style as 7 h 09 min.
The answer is 11 h 12 min
